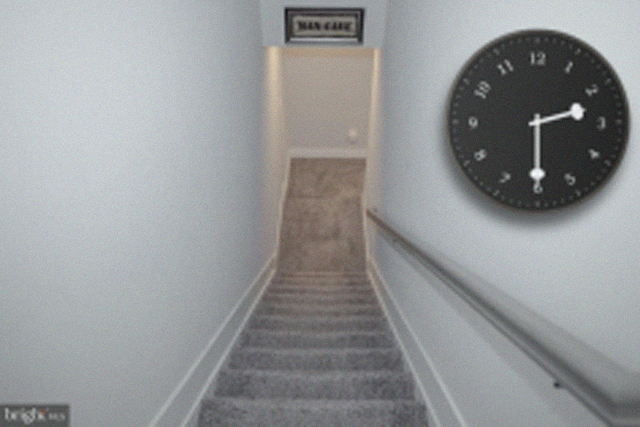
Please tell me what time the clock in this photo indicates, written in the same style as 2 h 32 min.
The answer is 2 h 30 min
